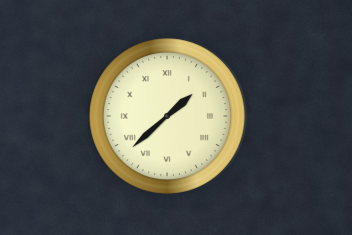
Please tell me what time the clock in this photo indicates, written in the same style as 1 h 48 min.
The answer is 1 h 38 min
